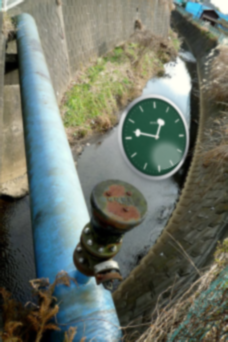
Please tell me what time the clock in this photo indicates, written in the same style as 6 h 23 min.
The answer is 12 h 47 min
